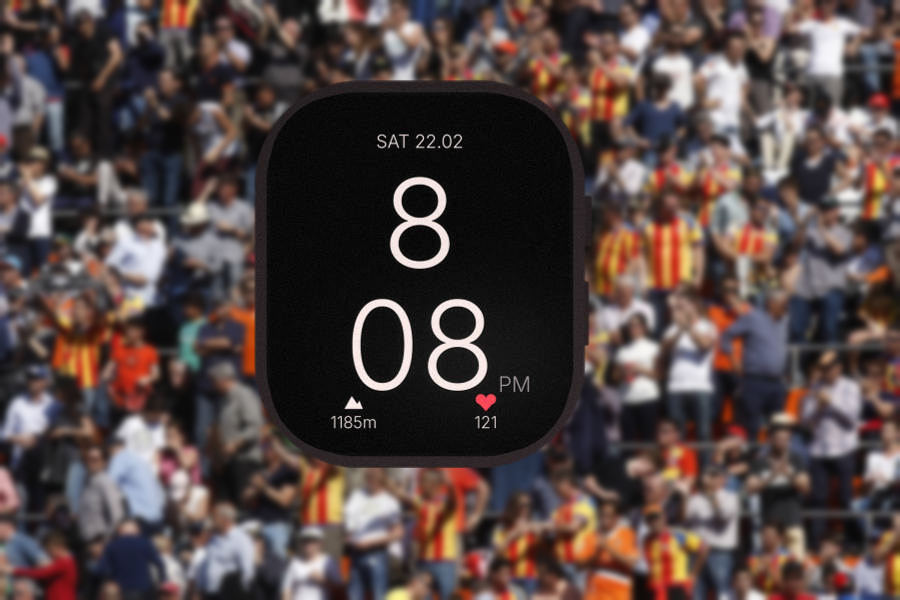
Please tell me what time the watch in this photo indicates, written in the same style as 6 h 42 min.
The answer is 8 h 08 min
